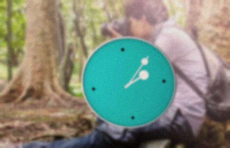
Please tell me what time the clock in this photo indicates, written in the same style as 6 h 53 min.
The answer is 2 h 07 min
